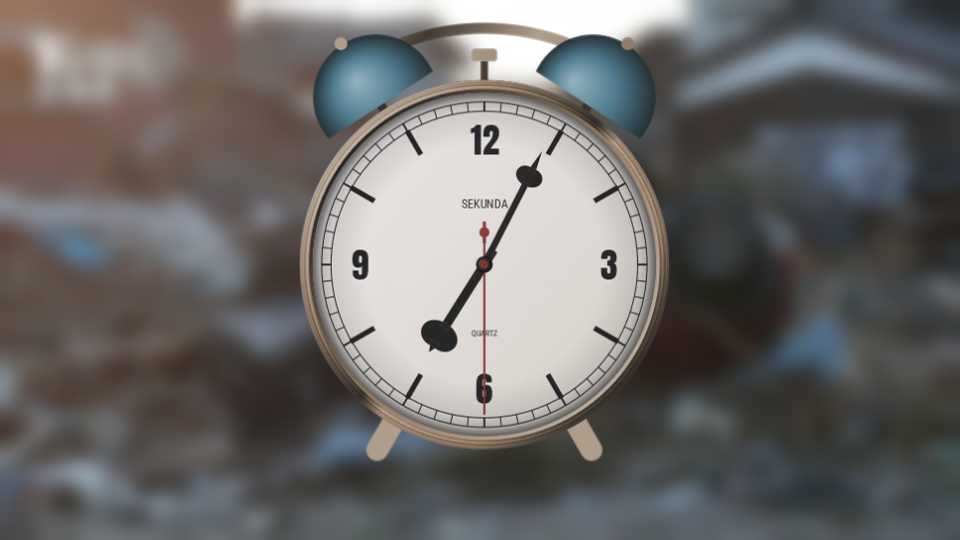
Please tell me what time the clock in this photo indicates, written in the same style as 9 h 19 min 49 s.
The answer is 7 h 04 min 30 s
